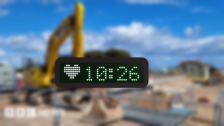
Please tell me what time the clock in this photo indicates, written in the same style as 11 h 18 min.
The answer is 10 h 26 min
